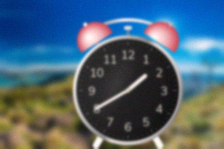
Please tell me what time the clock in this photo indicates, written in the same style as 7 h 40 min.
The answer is 1 h 40 min
